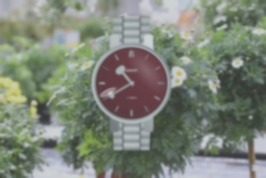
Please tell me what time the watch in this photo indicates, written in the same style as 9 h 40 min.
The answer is 10 h 40 min
